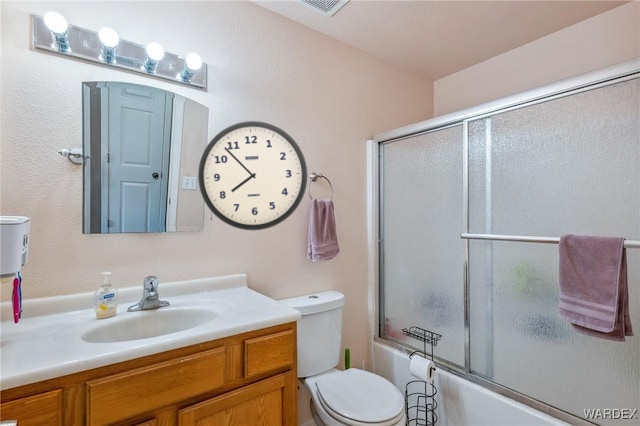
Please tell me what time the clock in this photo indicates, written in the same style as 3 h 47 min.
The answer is 7 h 53 min
